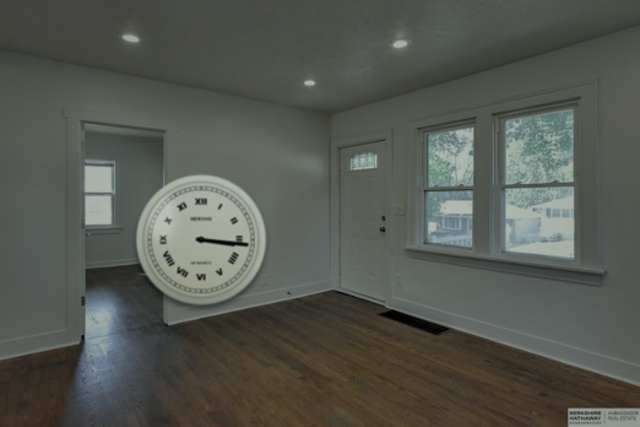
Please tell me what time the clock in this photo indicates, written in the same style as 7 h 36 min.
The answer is 3 h 16 min
